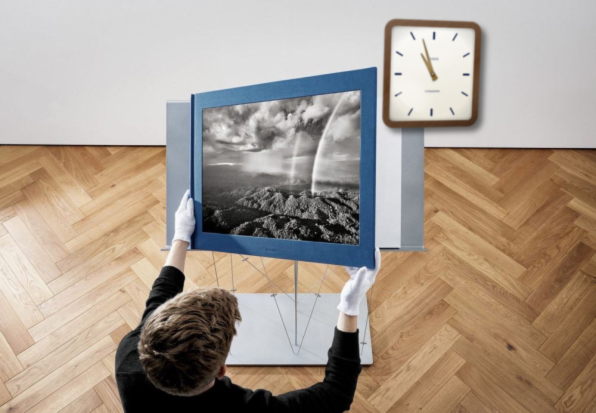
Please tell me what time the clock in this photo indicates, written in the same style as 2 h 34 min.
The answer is 10 h 57 min
